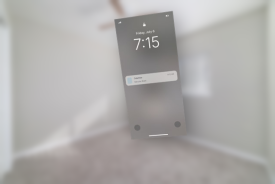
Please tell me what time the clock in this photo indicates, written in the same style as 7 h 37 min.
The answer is 7 h 15 min
